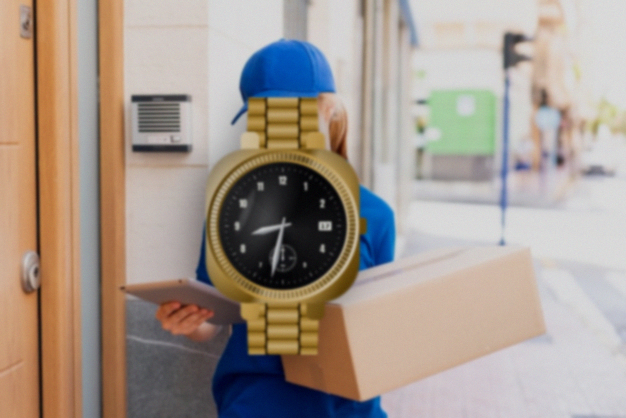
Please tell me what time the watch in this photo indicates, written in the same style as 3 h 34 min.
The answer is 8 h 32 min
